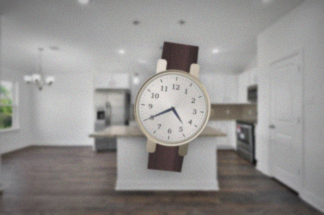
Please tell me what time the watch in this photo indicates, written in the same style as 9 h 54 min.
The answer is 4 h 40 min
